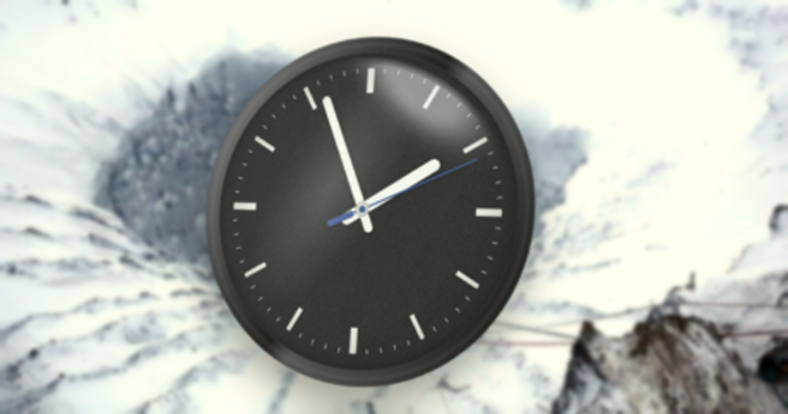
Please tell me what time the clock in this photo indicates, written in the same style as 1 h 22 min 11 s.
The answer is 1 h 56 min 11 s
